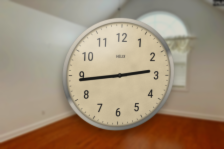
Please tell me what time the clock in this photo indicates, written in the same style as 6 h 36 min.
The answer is 2 h 44 min
